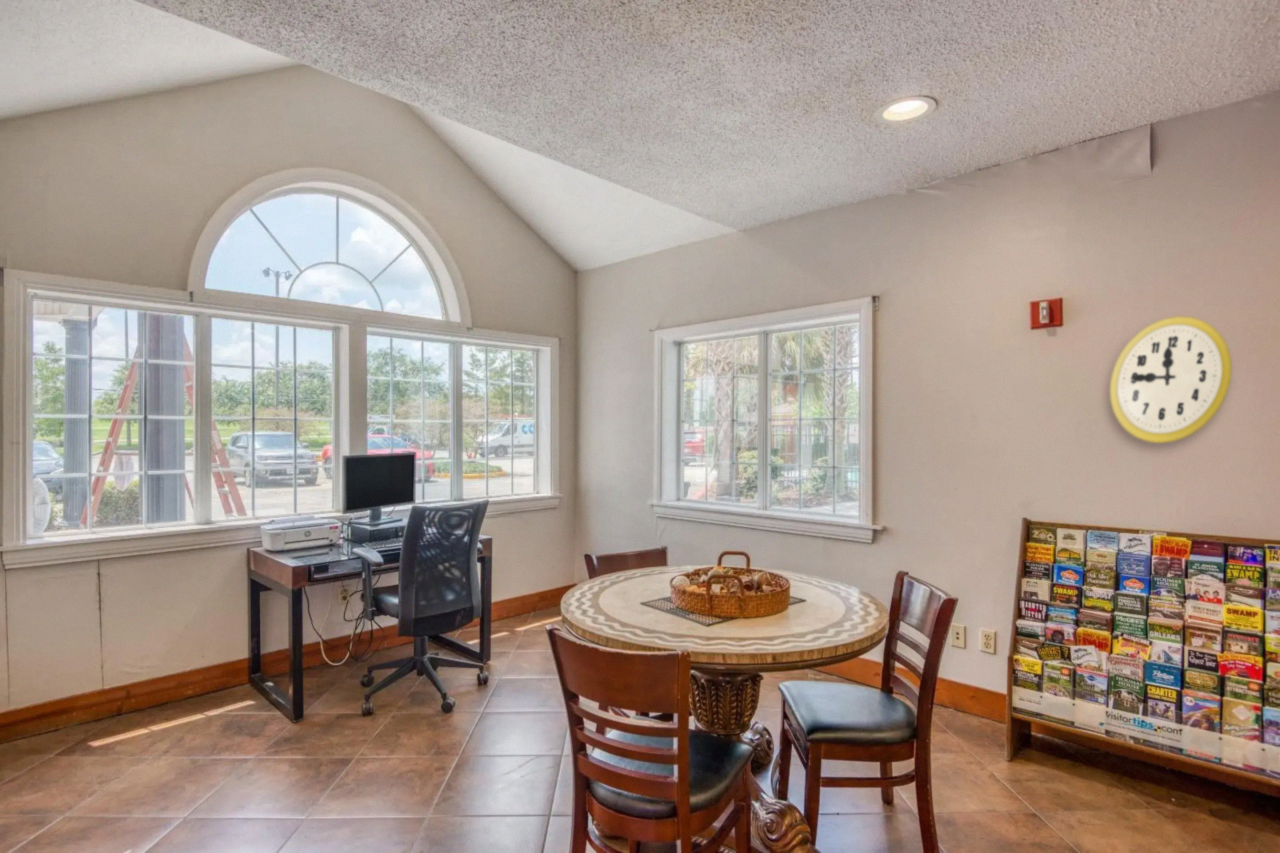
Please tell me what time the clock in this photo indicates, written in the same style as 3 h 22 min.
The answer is 11 h 45 min
